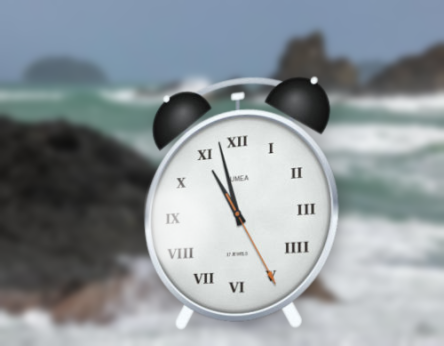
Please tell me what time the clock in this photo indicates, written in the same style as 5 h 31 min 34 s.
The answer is 10 h 57 min 25 s
